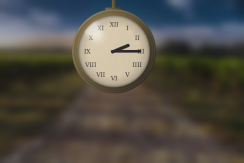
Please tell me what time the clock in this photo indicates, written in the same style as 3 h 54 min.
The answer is 2 h 15 min
